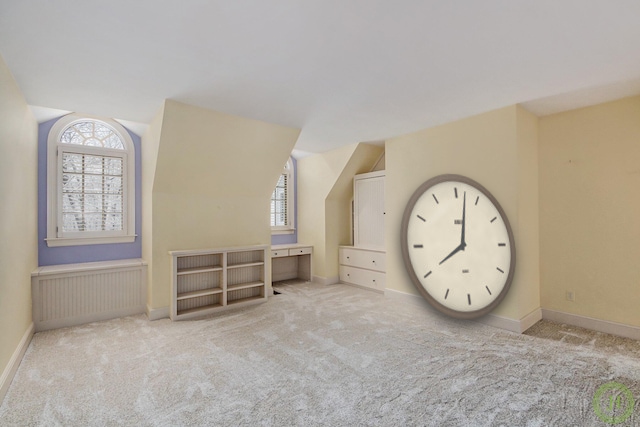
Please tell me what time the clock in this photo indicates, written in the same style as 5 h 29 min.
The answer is 8 h 02 min
